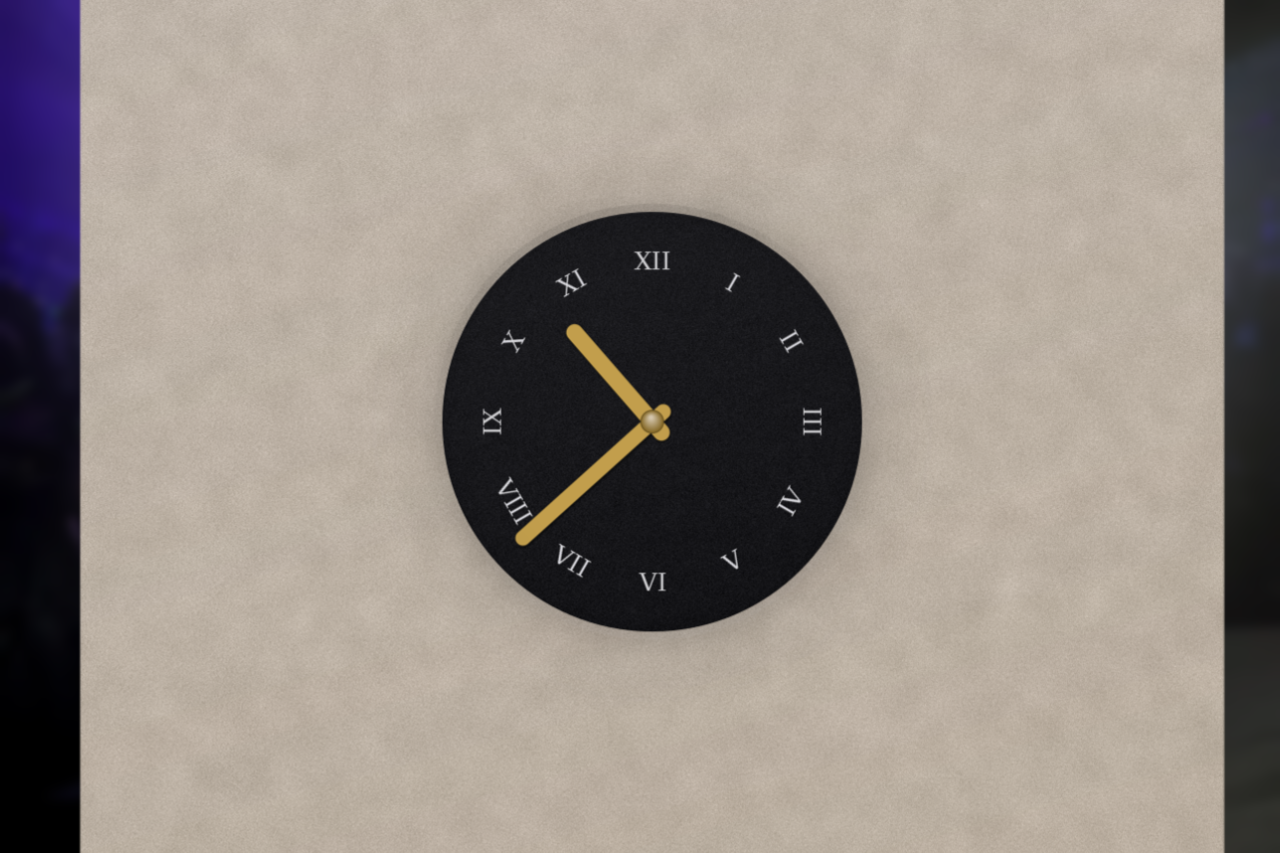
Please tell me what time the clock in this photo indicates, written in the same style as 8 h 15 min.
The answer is 10 h 38 min
